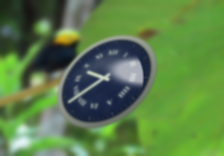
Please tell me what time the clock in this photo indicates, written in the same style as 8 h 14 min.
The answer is 9 h 38 min
